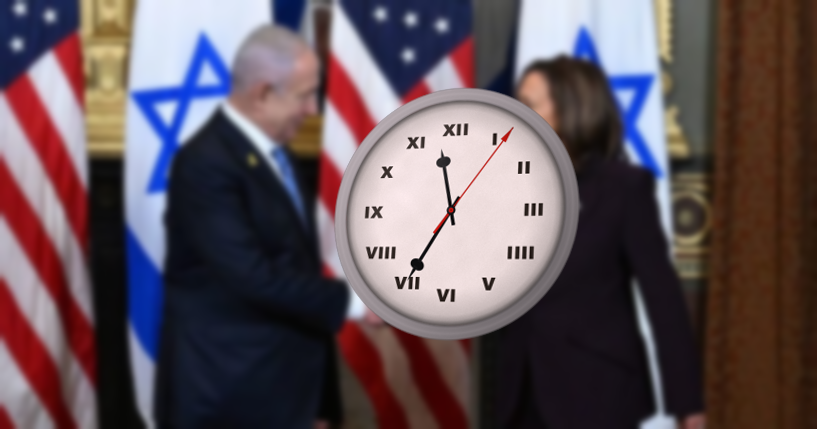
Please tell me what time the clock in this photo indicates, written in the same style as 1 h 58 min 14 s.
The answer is 11 h 35 min 06 s
